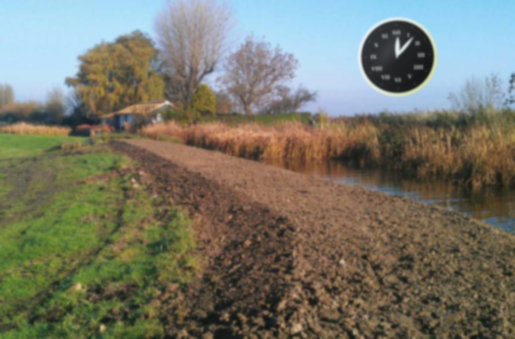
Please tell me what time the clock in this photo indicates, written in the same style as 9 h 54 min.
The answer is 12 h 07 min
